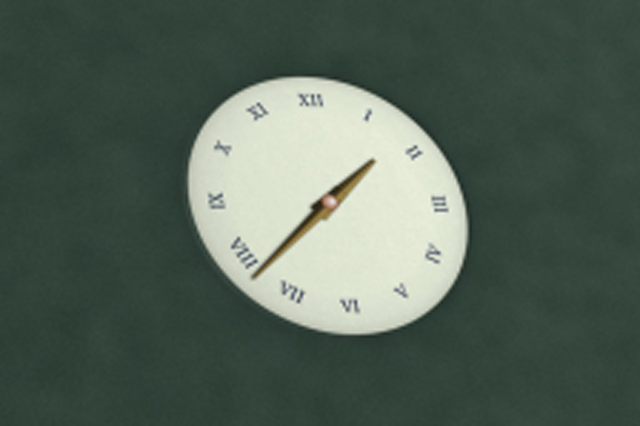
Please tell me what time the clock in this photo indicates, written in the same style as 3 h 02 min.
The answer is 1 h 38 min
